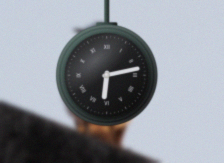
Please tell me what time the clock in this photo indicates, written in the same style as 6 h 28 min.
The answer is 6 h 13 min
